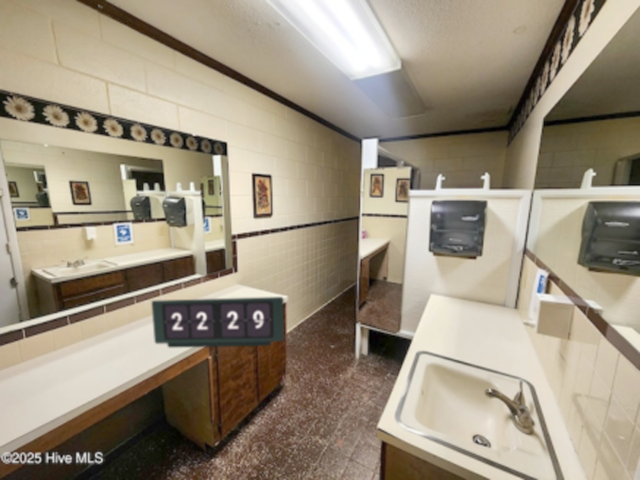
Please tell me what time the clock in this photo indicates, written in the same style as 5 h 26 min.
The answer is 22 h 29 min
